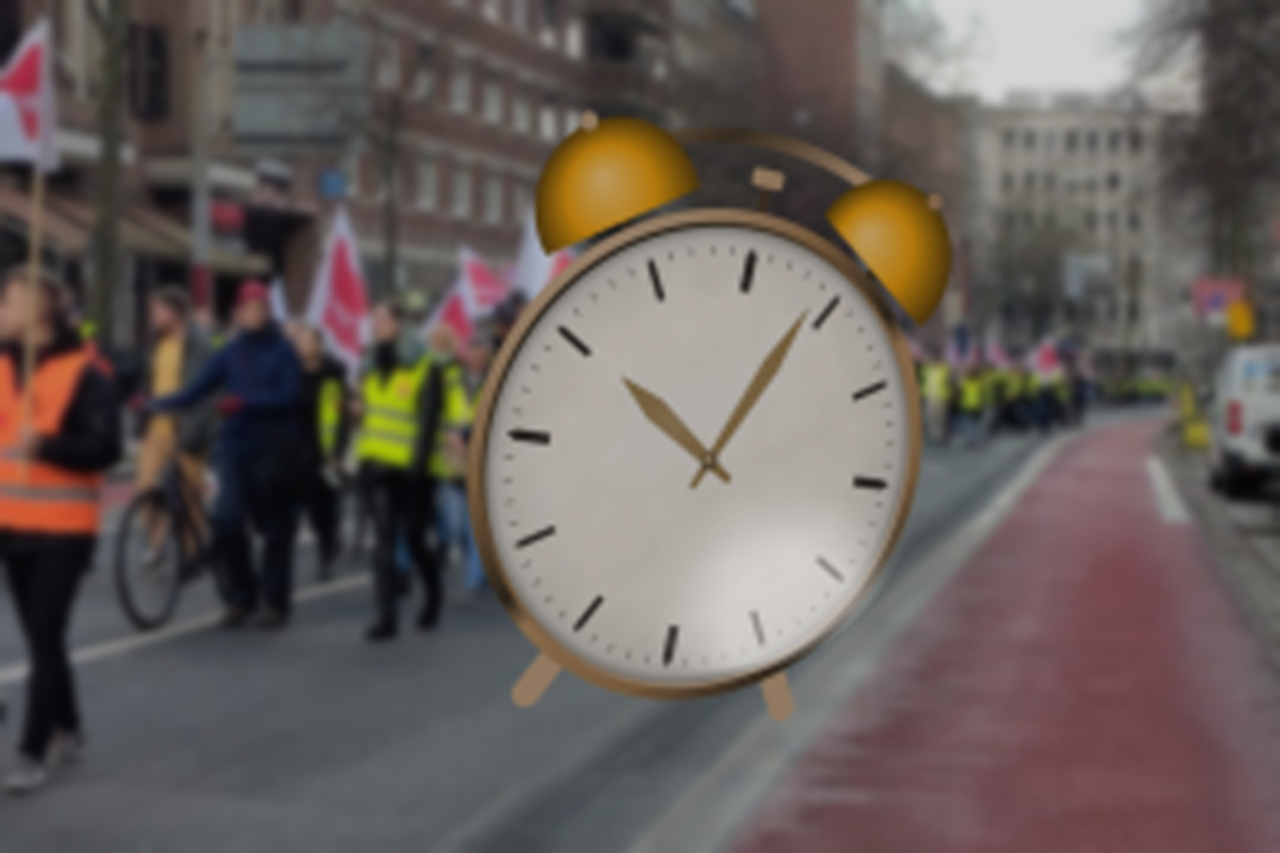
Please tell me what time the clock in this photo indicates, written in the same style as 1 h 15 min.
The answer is 10 h 04 min
